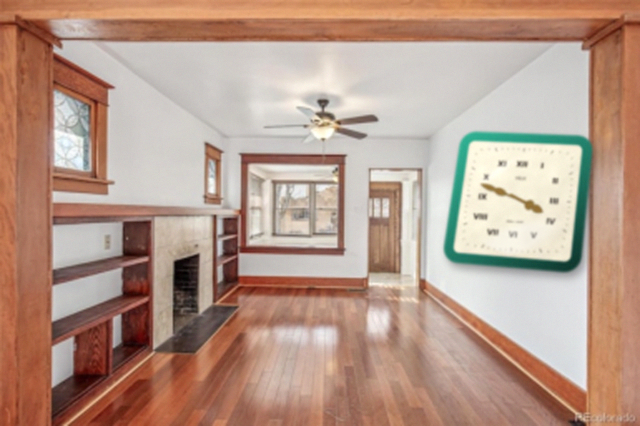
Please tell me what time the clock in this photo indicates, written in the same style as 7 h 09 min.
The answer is 3 h 48 min
